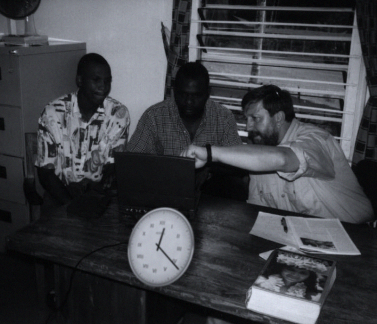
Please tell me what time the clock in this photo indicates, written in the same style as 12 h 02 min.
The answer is 12 h 21 min
